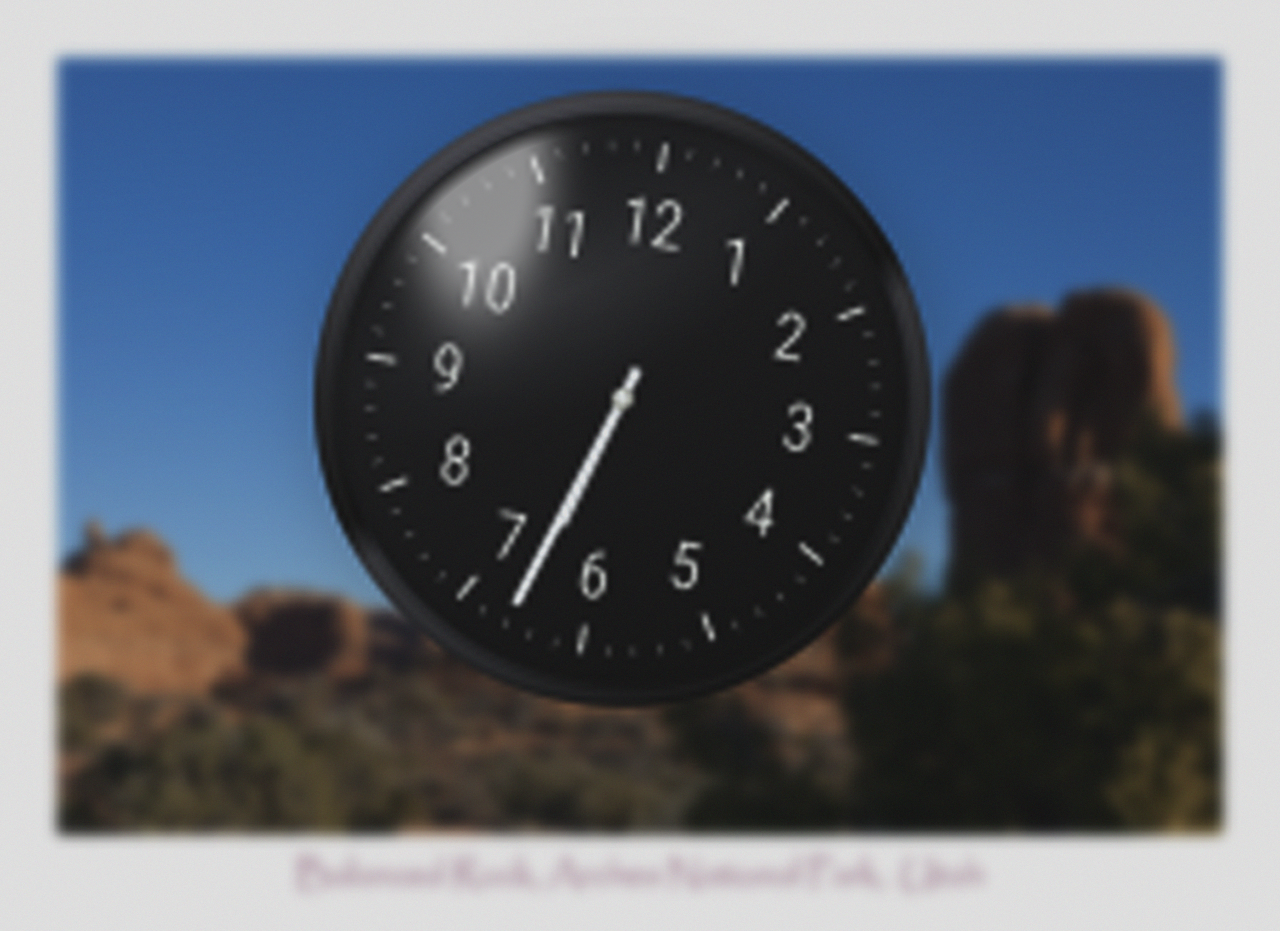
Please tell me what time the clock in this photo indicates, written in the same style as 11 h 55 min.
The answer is 6 h 33 min
